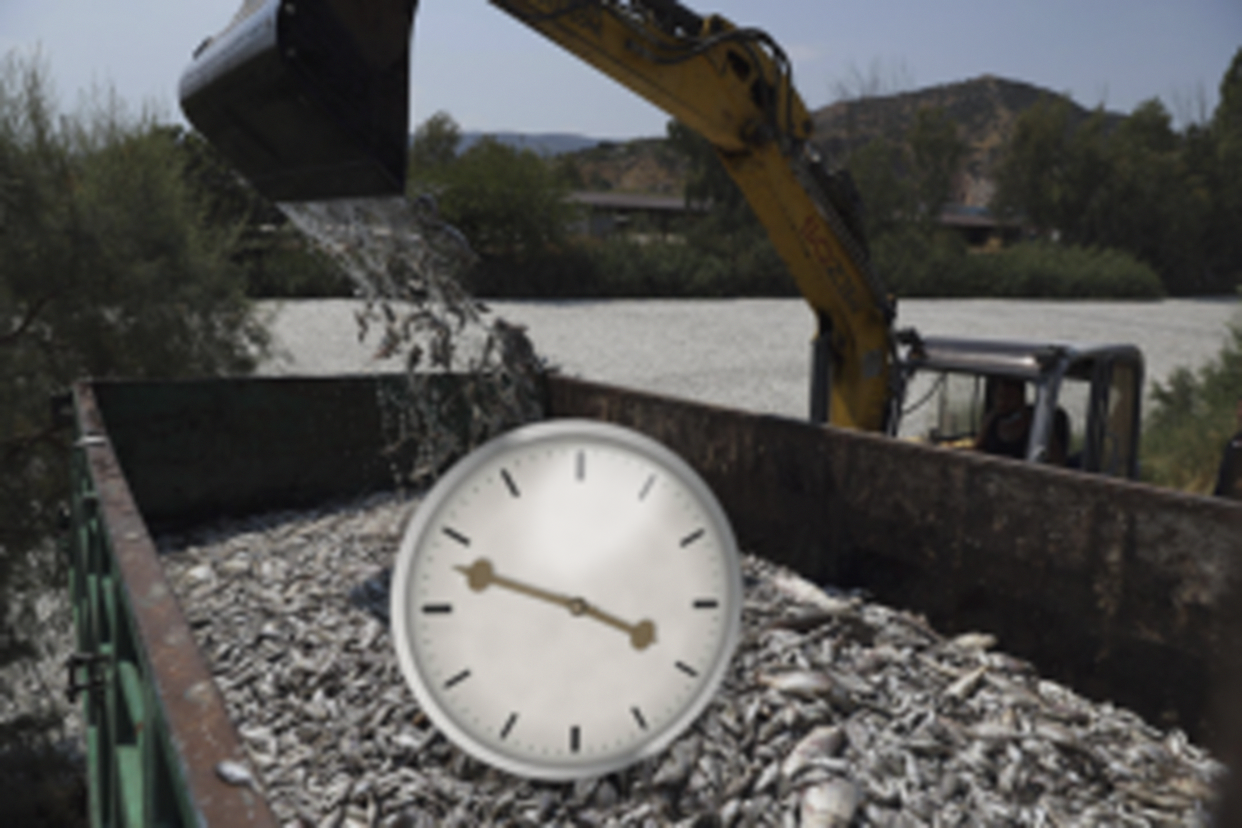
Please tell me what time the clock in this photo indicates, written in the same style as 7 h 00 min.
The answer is 3 h 48 min
